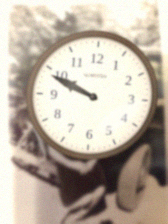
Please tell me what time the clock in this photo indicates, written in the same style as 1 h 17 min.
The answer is 9 h 49 min
